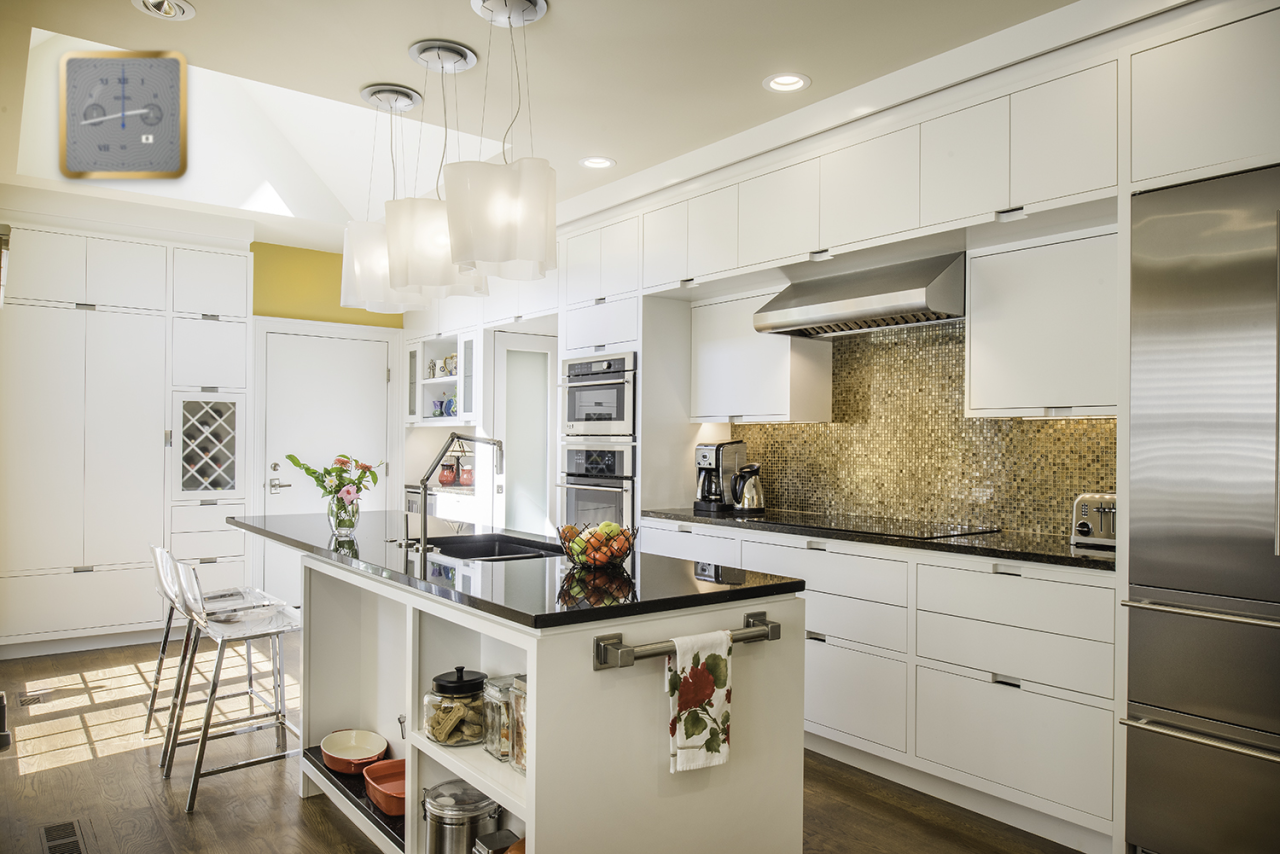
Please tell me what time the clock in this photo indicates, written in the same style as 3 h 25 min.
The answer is 2 h 43 min
